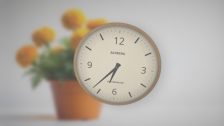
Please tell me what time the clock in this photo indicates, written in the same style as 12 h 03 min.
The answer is 6 h 37 min
